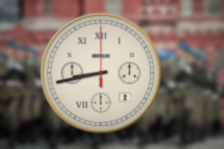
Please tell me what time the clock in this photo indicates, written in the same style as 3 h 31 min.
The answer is 8 h 43 min
